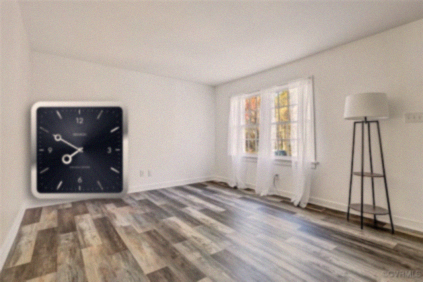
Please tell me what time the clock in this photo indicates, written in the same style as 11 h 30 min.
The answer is 7 h 50 min
